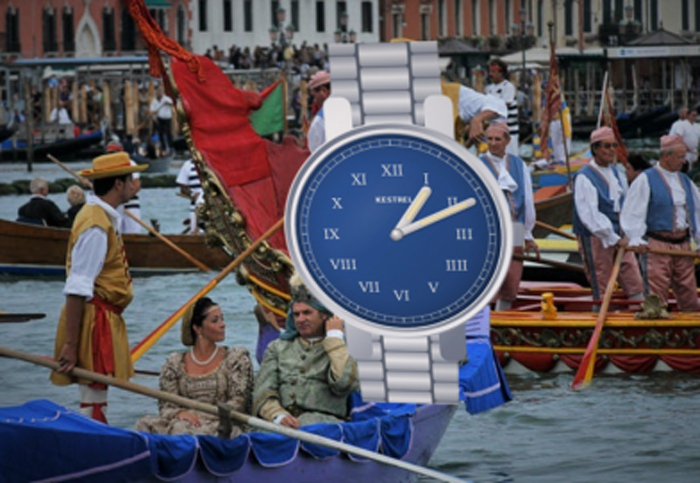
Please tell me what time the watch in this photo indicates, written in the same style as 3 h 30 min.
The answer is 1 h 11 min
